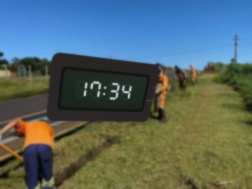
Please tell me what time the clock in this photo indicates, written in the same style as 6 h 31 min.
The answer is 17 h 34 min
